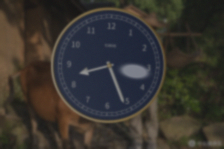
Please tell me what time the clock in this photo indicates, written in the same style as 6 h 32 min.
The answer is 8 h 26 min
